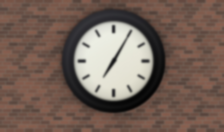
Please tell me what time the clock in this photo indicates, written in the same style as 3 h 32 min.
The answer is 7 h 05 min
